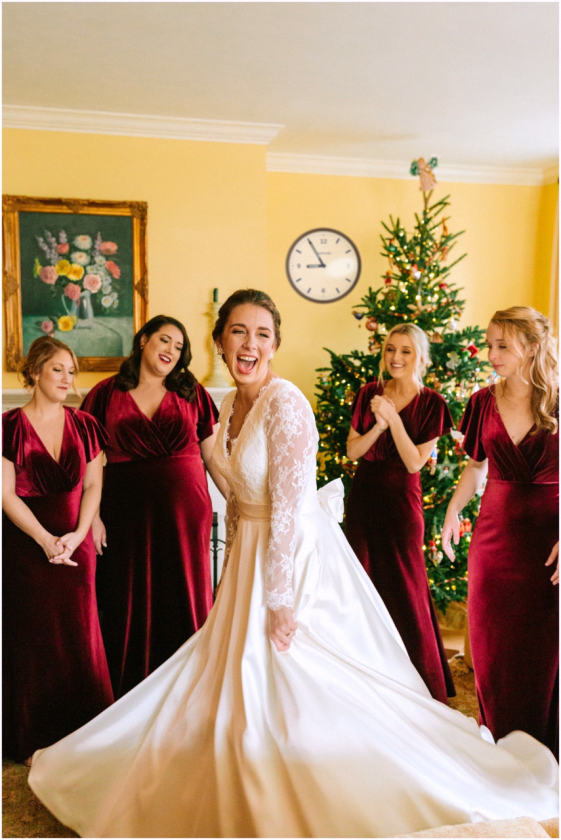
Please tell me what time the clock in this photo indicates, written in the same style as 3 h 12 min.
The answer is 8 h 55 min
